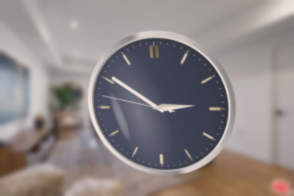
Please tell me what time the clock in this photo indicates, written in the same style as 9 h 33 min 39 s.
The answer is 2 h 50 min 47 s
